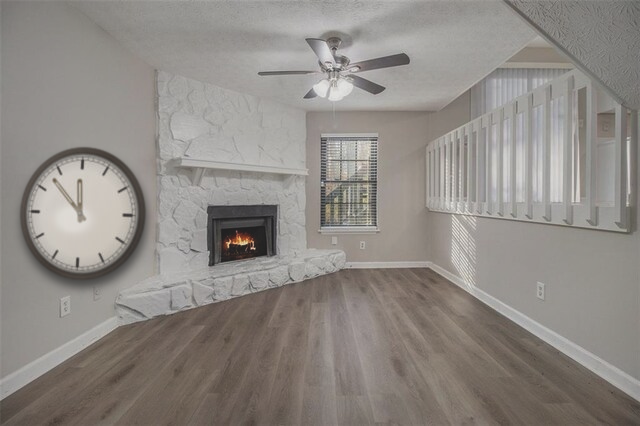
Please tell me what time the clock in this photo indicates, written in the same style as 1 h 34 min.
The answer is 11 h 53 min
